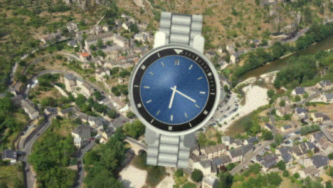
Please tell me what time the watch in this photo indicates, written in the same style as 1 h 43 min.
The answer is 6 h 19 min
